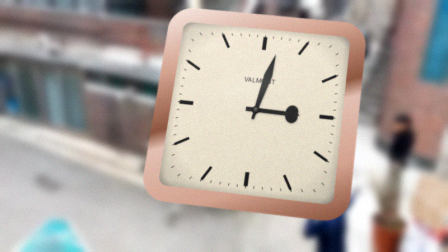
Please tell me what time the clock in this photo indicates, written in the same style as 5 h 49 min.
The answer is 3 h 02 min
